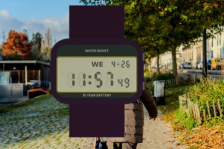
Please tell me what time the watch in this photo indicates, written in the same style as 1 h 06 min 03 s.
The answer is 11 h 57 min 49 s
